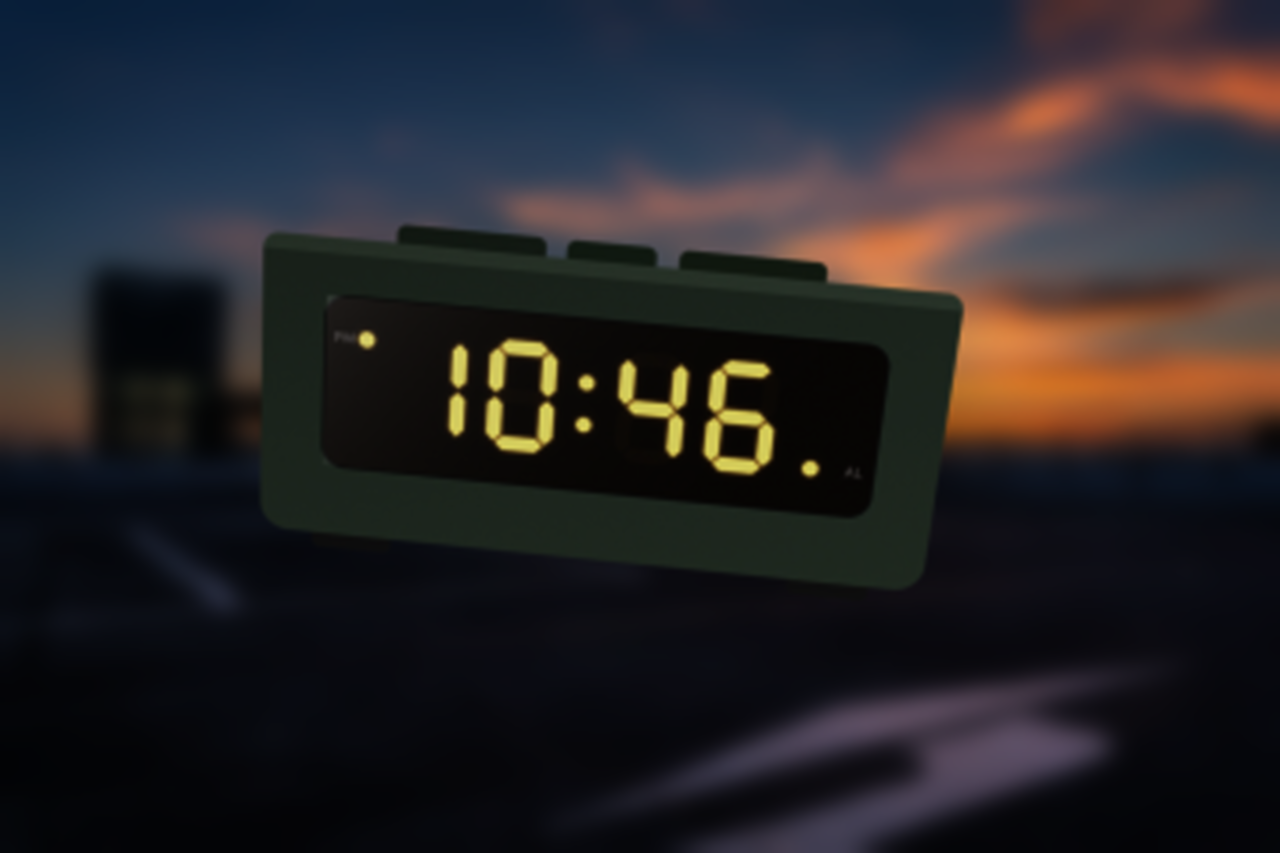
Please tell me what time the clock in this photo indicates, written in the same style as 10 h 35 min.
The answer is 10 h 46 min
